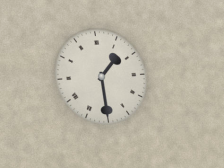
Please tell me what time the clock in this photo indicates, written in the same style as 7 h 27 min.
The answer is 1 h 30 min
